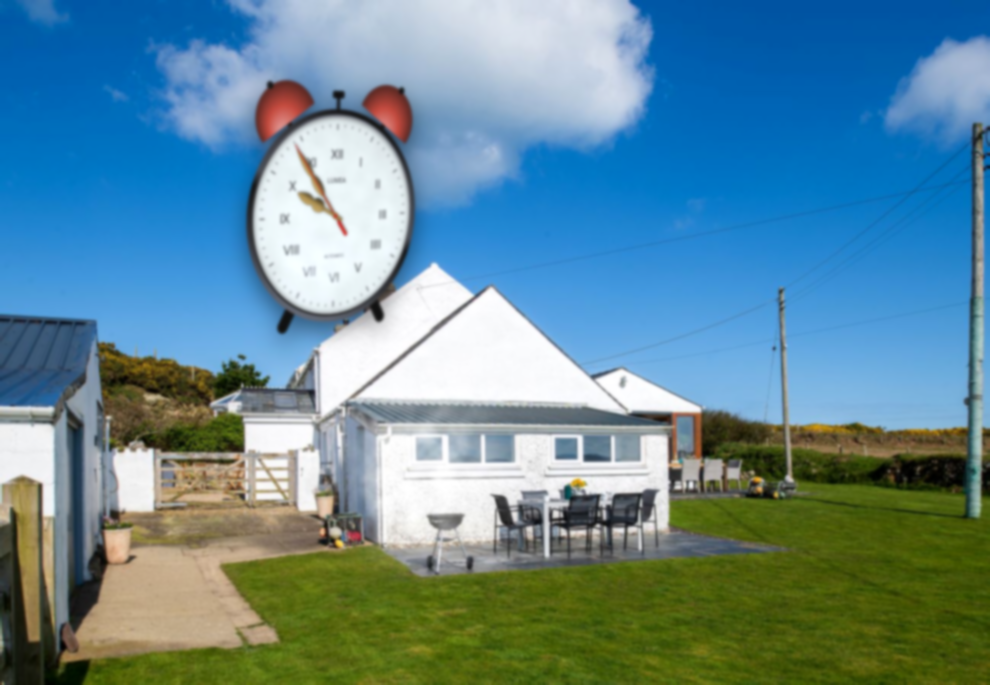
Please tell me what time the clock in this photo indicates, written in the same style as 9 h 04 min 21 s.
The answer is 9 h 53 min 54 s
